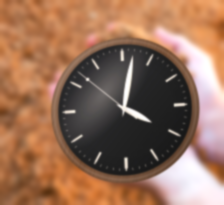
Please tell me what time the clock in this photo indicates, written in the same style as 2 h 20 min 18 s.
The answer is 4 h 01 min 52 s
